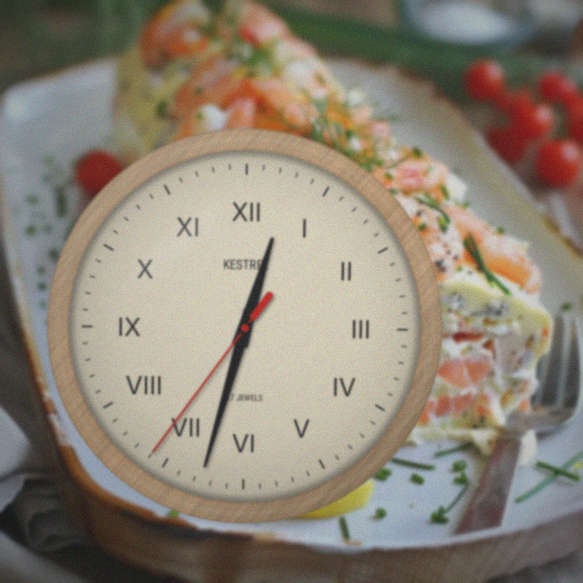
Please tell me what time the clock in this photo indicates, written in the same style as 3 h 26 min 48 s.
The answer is 12 h 32 min 36 s
